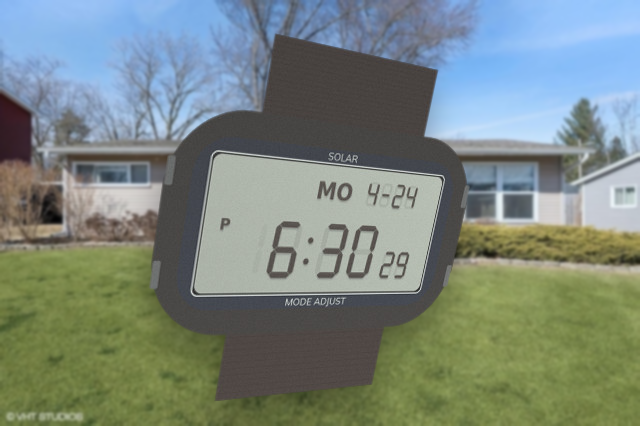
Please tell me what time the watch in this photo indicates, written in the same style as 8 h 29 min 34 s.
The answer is 6 h 30 min 29 s
